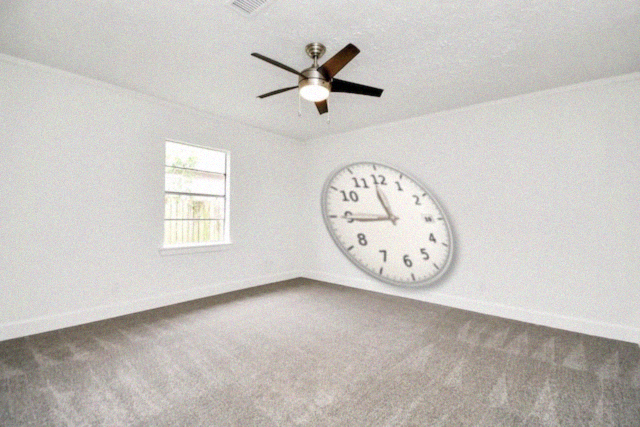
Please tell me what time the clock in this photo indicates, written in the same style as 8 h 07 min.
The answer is 11 h 45 min
